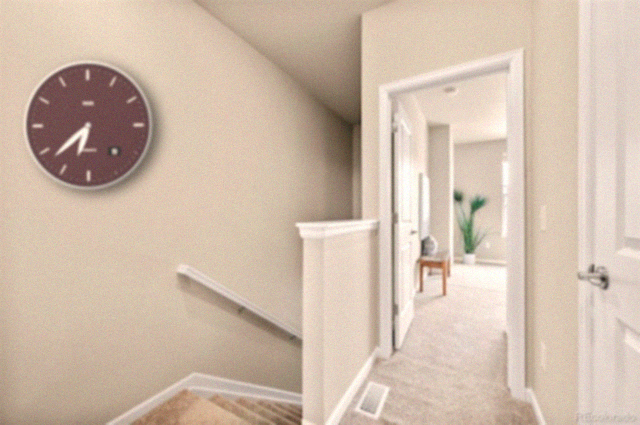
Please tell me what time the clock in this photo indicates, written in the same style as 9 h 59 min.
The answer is 6 h 38 min
